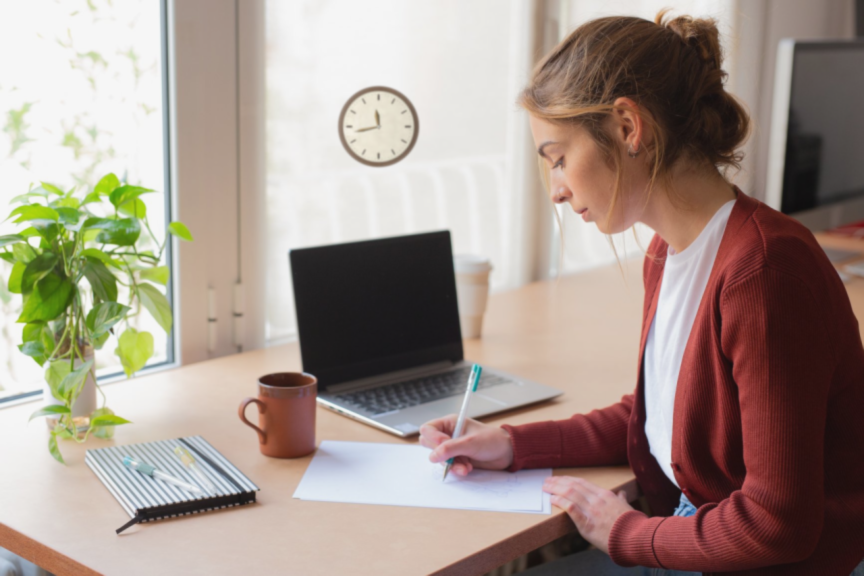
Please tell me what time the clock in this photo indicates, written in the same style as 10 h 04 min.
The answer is 11 h 43 min
